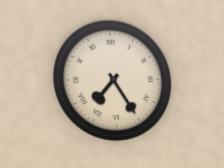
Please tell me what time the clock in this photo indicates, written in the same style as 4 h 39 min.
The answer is 7 h 25 min
